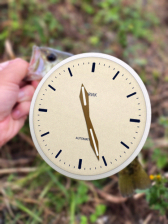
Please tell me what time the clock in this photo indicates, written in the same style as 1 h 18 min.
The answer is 11 h 26 min
